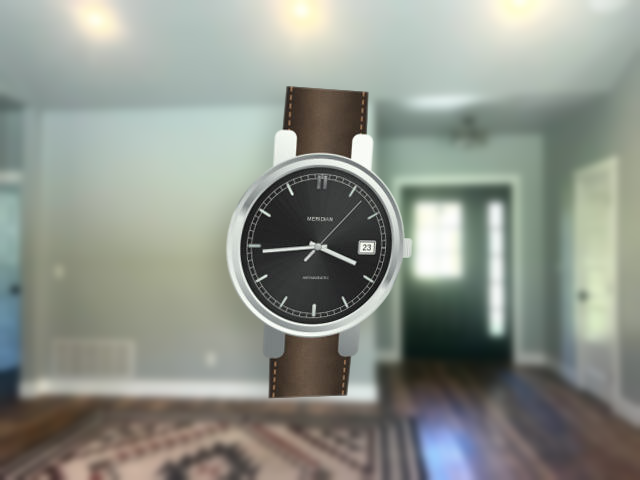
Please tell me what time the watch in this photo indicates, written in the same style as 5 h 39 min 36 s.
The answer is 3 h 44 min 07 s
